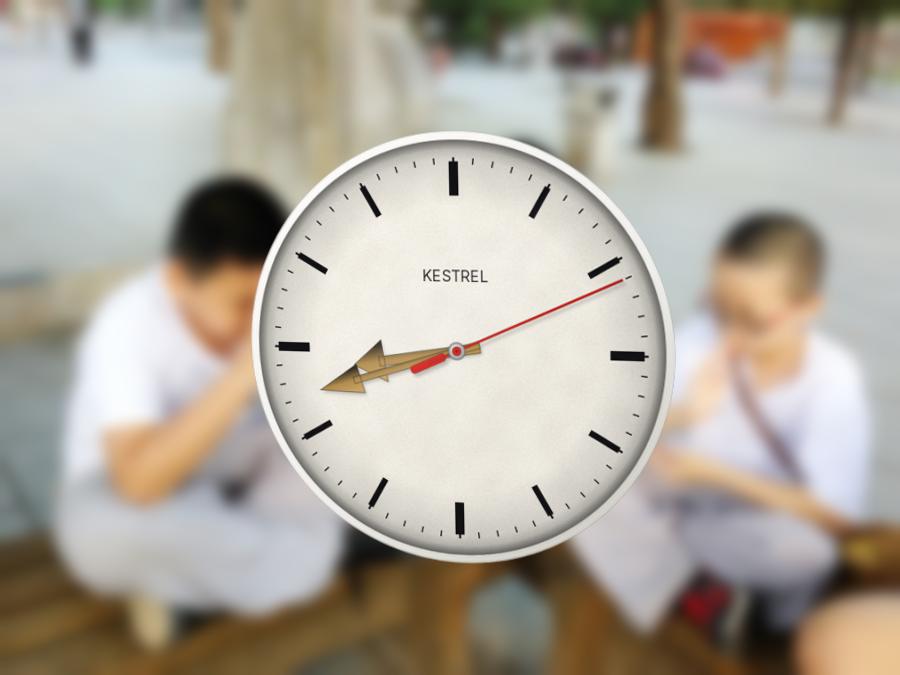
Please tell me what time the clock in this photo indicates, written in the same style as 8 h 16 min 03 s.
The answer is 8 h 42 min 11 s
